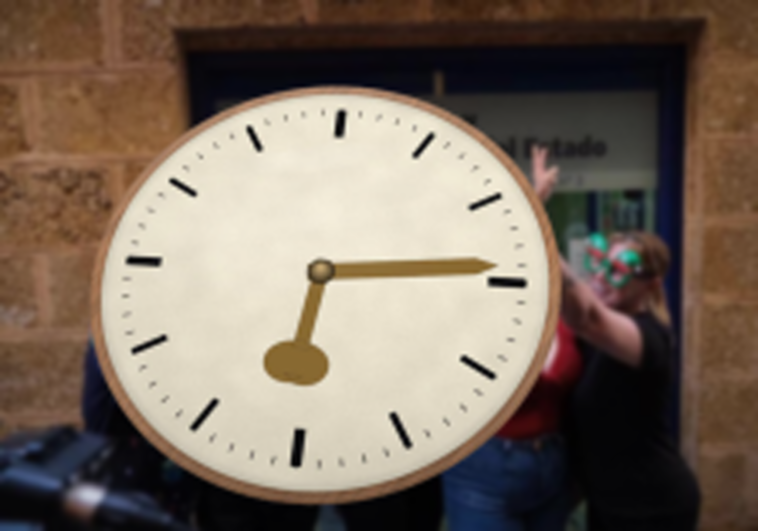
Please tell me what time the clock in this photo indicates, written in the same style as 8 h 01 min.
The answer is 6 h 14 min
